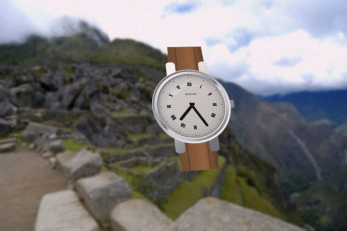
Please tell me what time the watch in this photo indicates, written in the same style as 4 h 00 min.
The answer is 7 h 25 min
